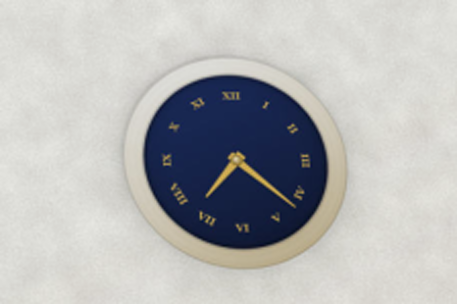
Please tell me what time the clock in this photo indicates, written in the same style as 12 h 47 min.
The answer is 7 h 22 min
